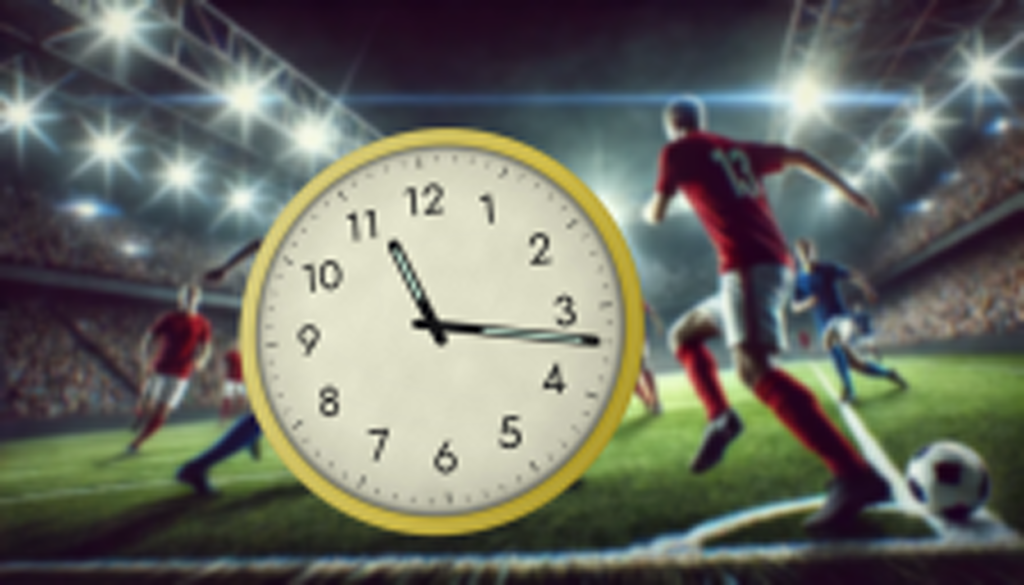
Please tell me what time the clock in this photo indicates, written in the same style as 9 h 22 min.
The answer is 11 h 17 min
